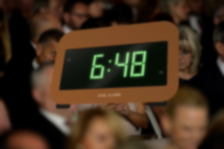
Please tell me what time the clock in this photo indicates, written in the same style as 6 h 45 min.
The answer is 6 h 48 min
